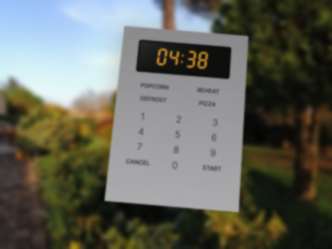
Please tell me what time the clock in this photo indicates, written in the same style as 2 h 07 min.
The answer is 4 h 38 min
